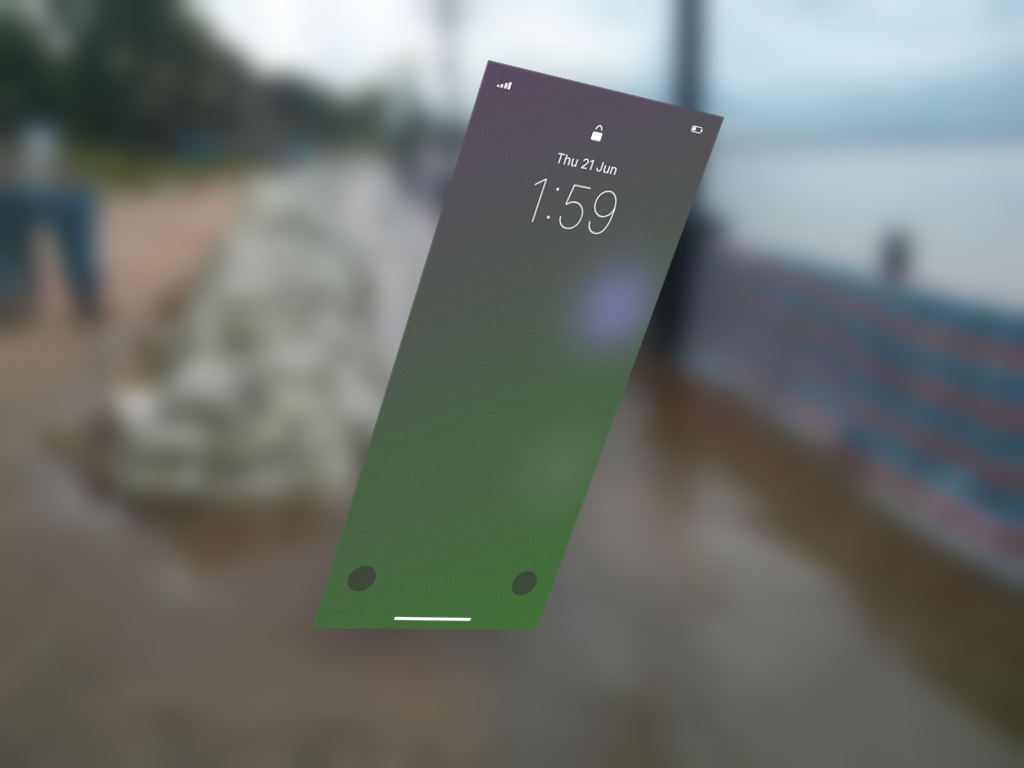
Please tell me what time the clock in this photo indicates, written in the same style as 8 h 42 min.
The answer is 1 h 59 min
